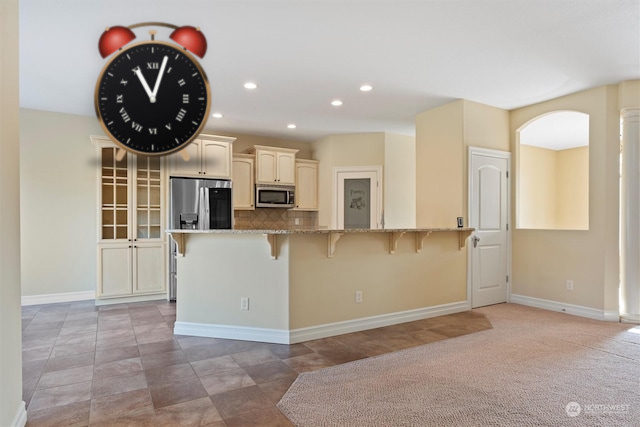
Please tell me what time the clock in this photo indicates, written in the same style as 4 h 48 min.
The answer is 11 h 03 min
